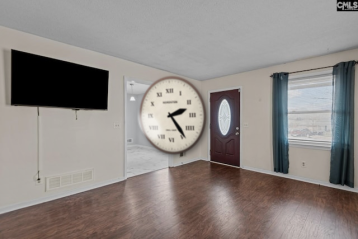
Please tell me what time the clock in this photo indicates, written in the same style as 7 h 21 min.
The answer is 2 h 24 min
